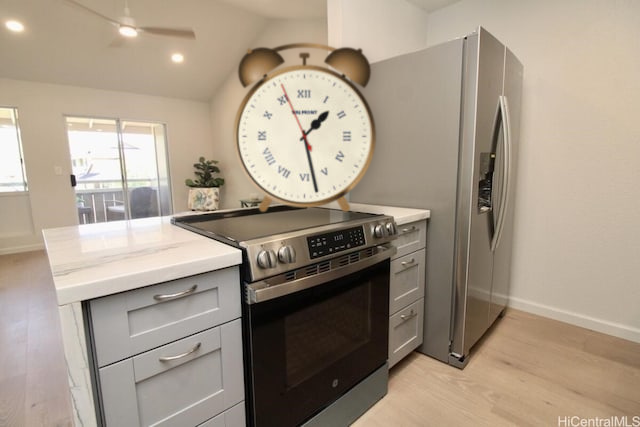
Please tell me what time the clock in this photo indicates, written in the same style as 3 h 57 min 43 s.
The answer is 1 h 27 min 56 s
